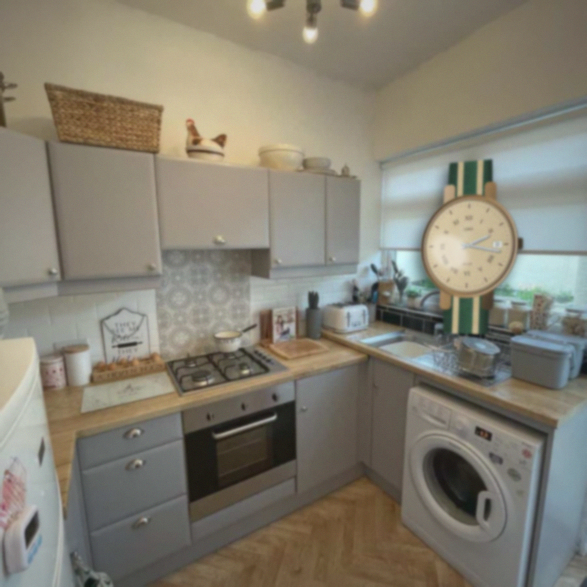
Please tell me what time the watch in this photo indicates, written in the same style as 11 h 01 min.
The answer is 2 h 17 min
